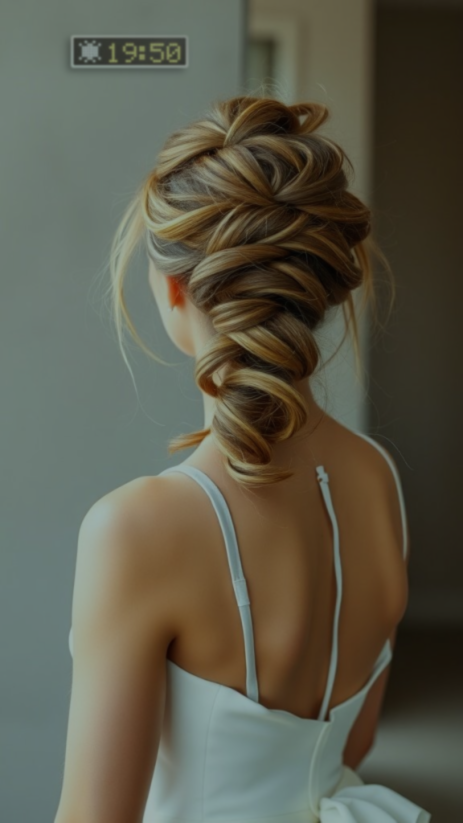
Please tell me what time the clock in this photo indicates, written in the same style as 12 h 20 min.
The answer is 19 h 50 min
